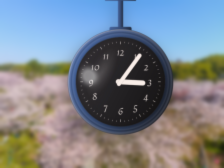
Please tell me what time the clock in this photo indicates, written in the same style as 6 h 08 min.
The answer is 3 h 06 min
